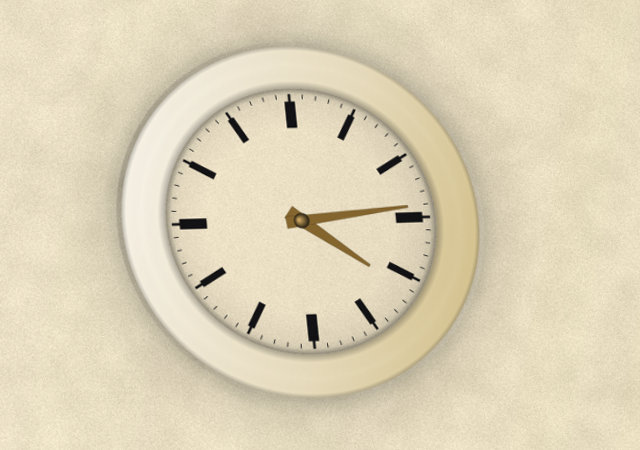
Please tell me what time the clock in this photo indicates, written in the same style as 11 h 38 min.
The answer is 4 h 14 min
